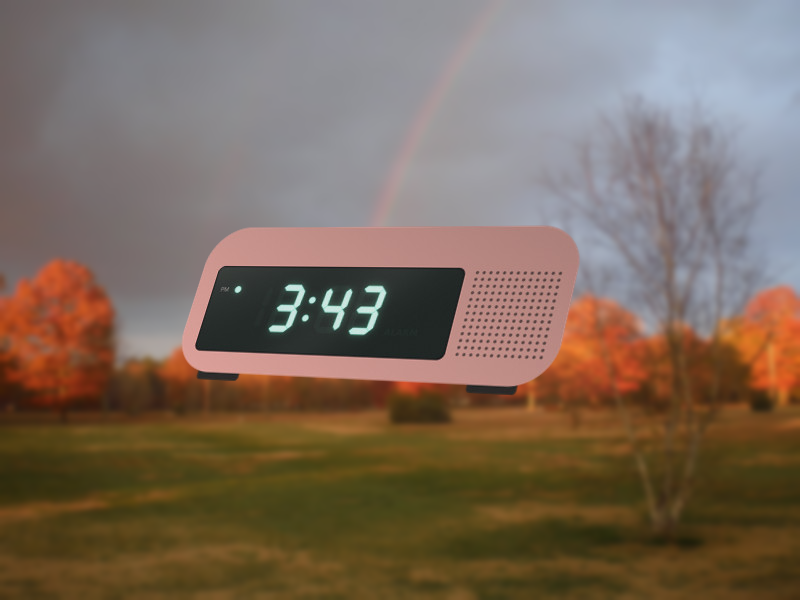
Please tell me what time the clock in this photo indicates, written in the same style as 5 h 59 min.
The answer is 3 h 43 min
